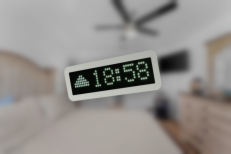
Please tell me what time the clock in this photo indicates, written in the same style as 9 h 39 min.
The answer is 18 h 58 min
